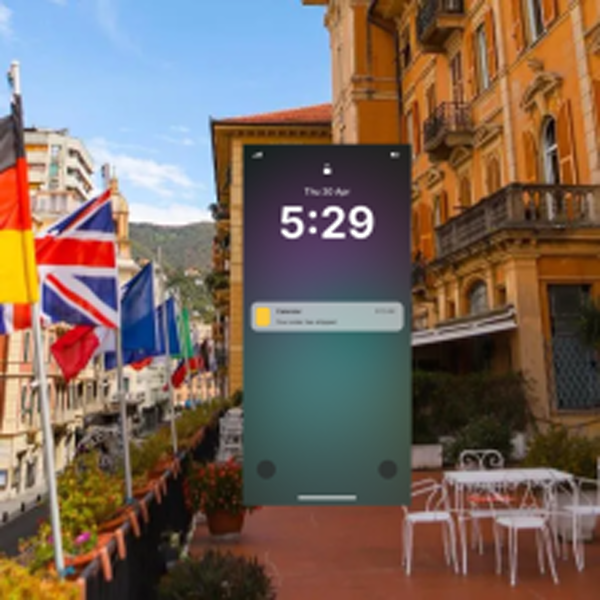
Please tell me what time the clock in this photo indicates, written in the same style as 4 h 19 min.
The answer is 5 h 29 min
